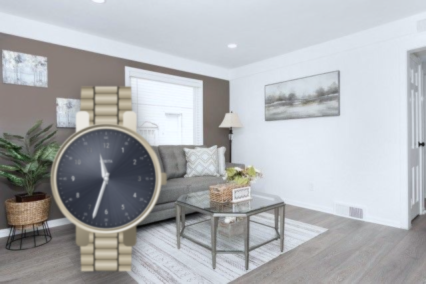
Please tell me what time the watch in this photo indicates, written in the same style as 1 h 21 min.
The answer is 11 h 33 min
